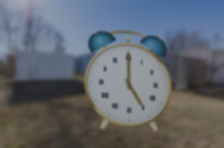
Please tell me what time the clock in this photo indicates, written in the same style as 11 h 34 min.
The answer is 5 h 00 min
